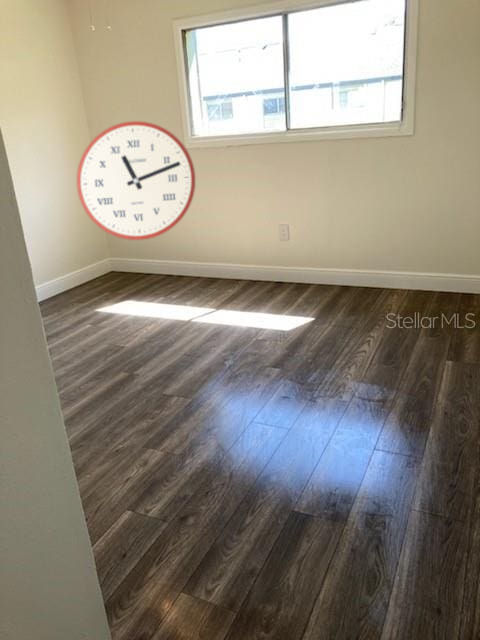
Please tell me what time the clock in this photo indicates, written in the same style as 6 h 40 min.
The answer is 11 h 12 min
